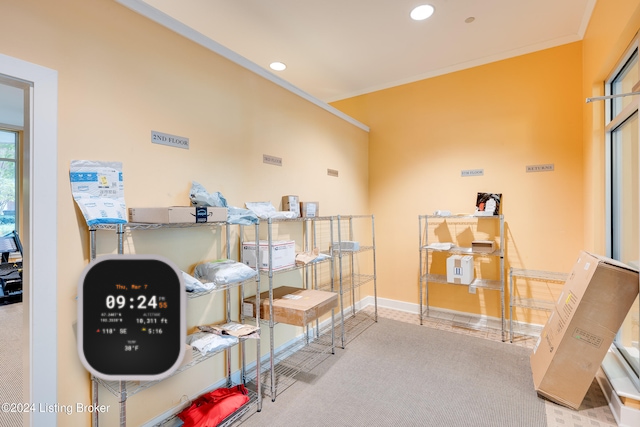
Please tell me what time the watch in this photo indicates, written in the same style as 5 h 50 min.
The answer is 9 h 24 min
